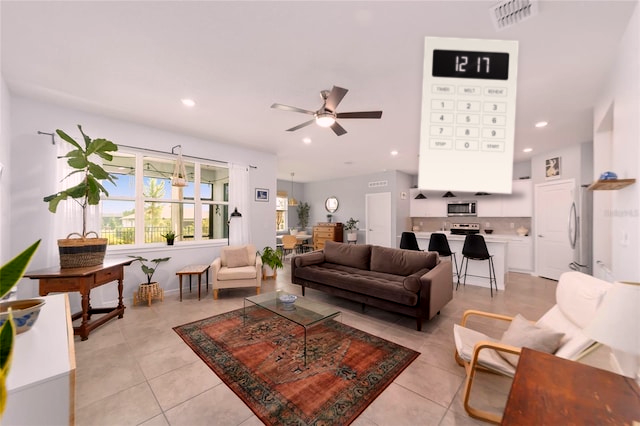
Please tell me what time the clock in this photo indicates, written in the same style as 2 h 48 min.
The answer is 12 h 17 min
